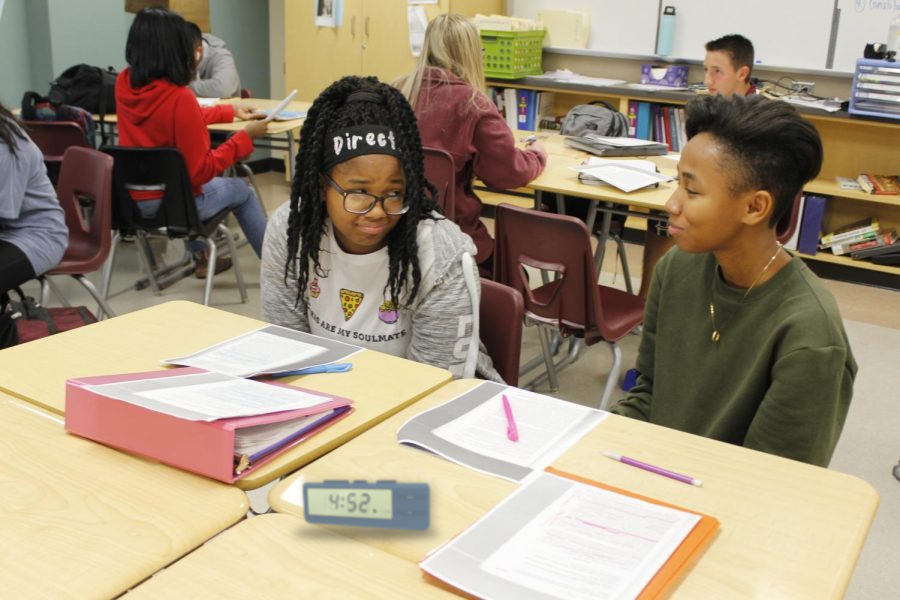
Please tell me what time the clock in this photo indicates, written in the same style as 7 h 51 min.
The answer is 4 h 52 min
